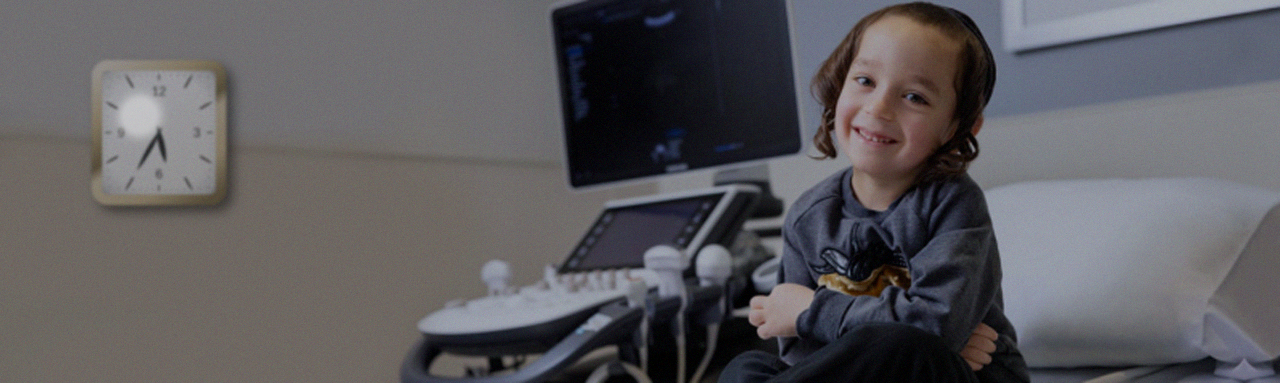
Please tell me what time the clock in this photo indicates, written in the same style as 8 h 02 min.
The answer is 5 h 35 min
